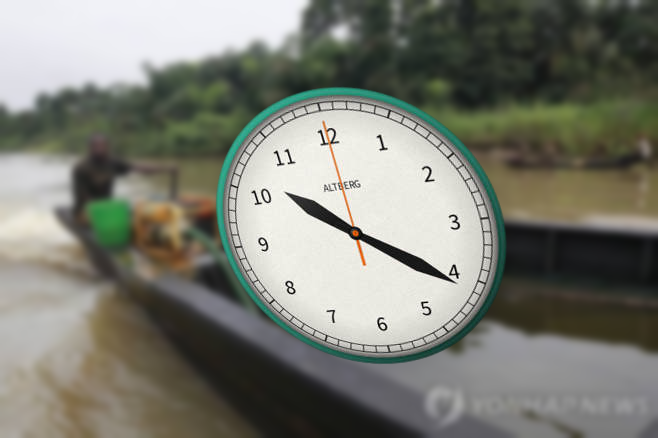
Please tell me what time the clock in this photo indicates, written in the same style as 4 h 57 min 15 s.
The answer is 10 h 21 min 00 s
